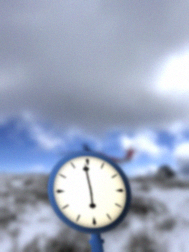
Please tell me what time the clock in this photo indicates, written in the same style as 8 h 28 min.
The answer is 5 h 59 min
